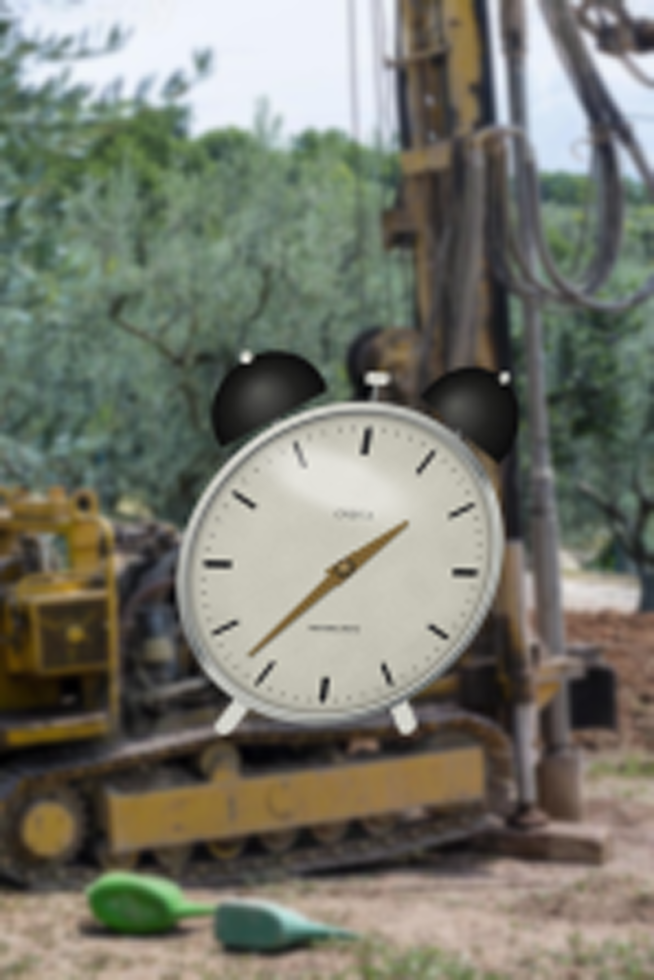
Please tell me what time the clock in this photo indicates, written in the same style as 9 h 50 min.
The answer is 1 h 37 min
